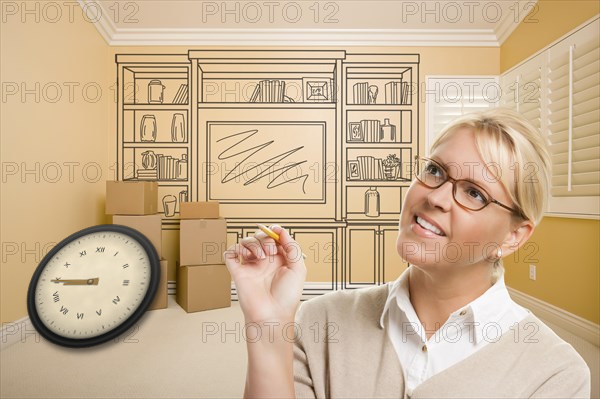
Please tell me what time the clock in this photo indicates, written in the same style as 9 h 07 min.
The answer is 8 h 45 min
